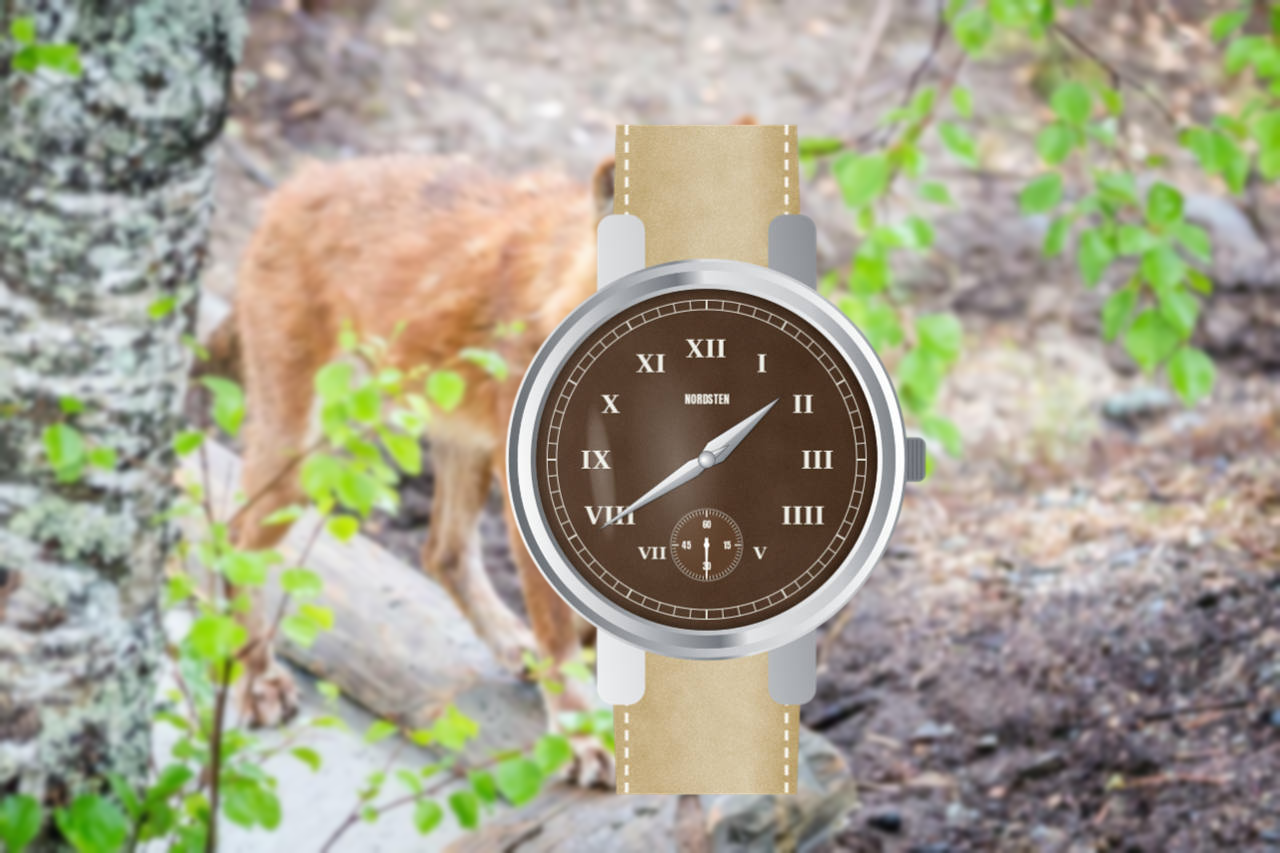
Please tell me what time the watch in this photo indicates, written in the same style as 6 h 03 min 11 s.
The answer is 1 h 39 min 30 s
